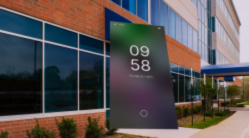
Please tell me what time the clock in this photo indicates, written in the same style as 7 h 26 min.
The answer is 9 h 58 min
